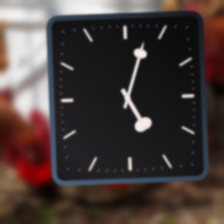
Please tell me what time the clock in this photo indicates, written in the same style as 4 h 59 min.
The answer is 5 h 03 min
